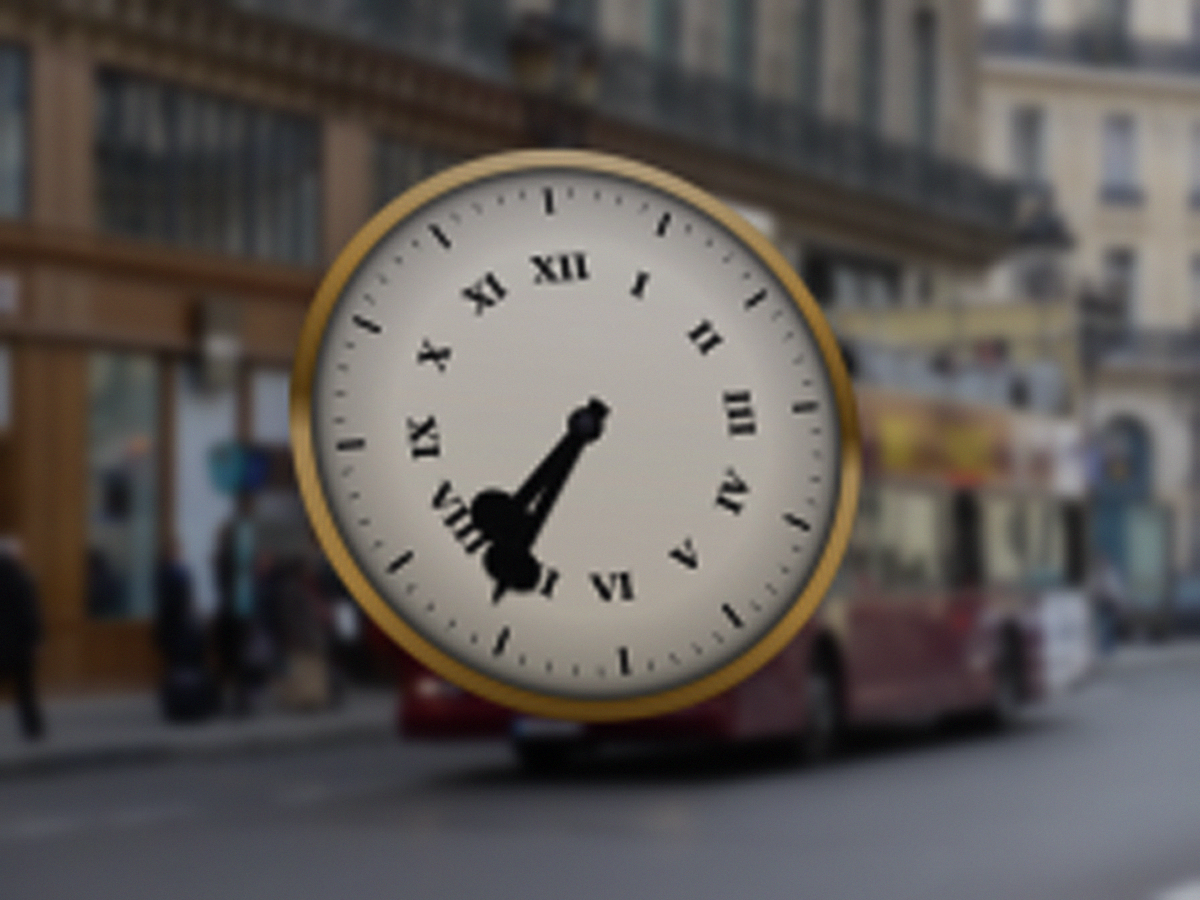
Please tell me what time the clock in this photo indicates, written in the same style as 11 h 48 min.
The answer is 7 h 36 min
